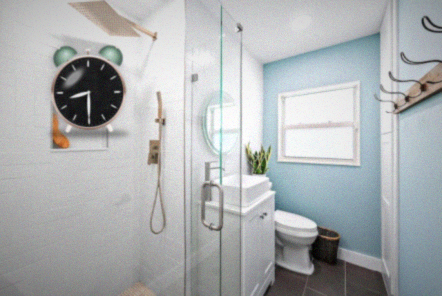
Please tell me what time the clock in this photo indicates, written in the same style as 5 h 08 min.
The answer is 8 h 30 min
